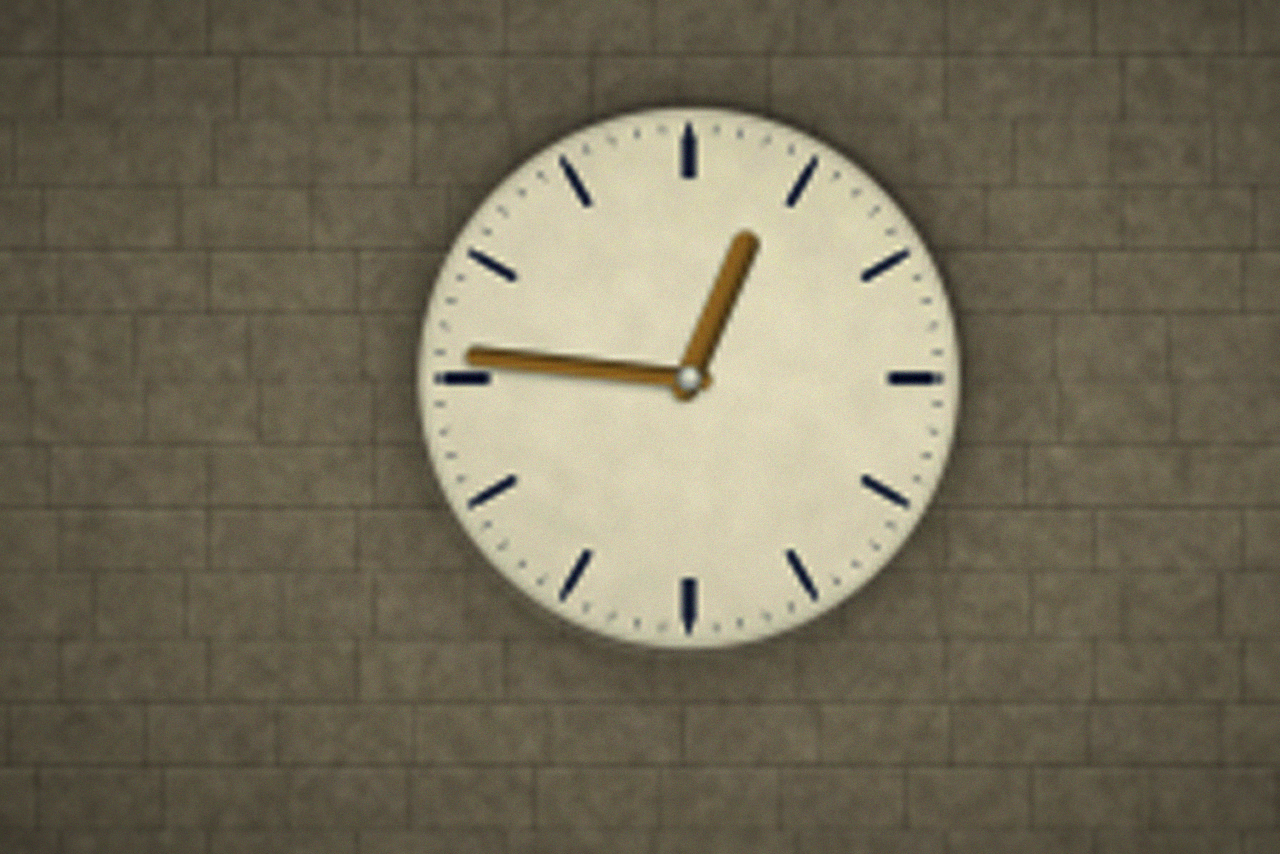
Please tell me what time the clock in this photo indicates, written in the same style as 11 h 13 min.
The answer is 12 h 46 min
